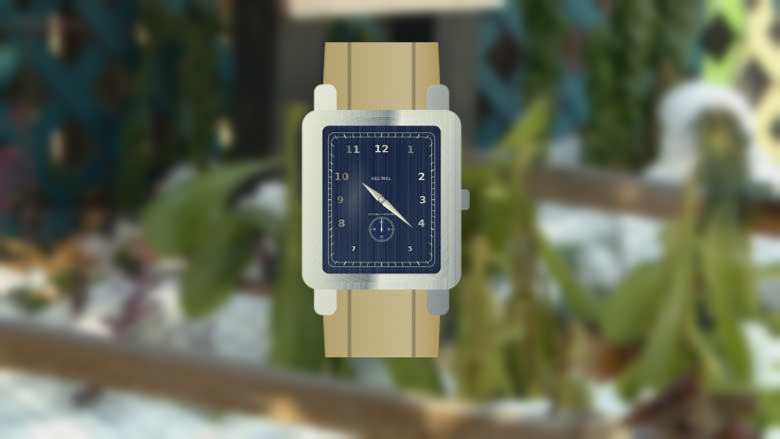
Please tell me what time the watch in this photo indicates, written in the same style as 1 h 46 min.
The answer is 10 h 22 min
